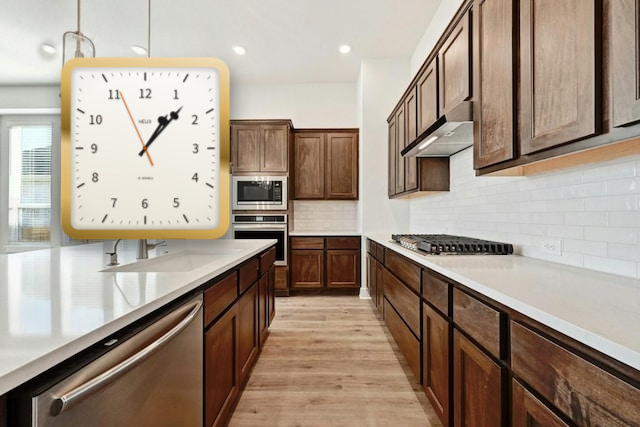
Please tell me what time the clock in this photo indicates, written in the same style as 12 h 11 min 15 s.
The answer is 1 h 06 min 56 s
